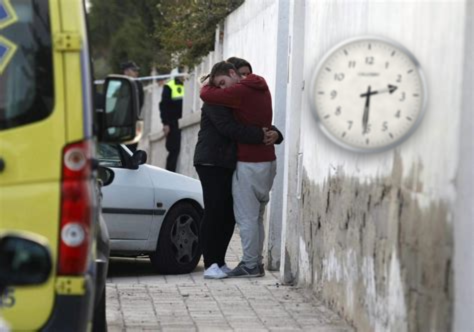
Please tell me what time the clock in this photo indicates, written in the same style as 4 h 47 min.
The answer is 2 h 31 min
